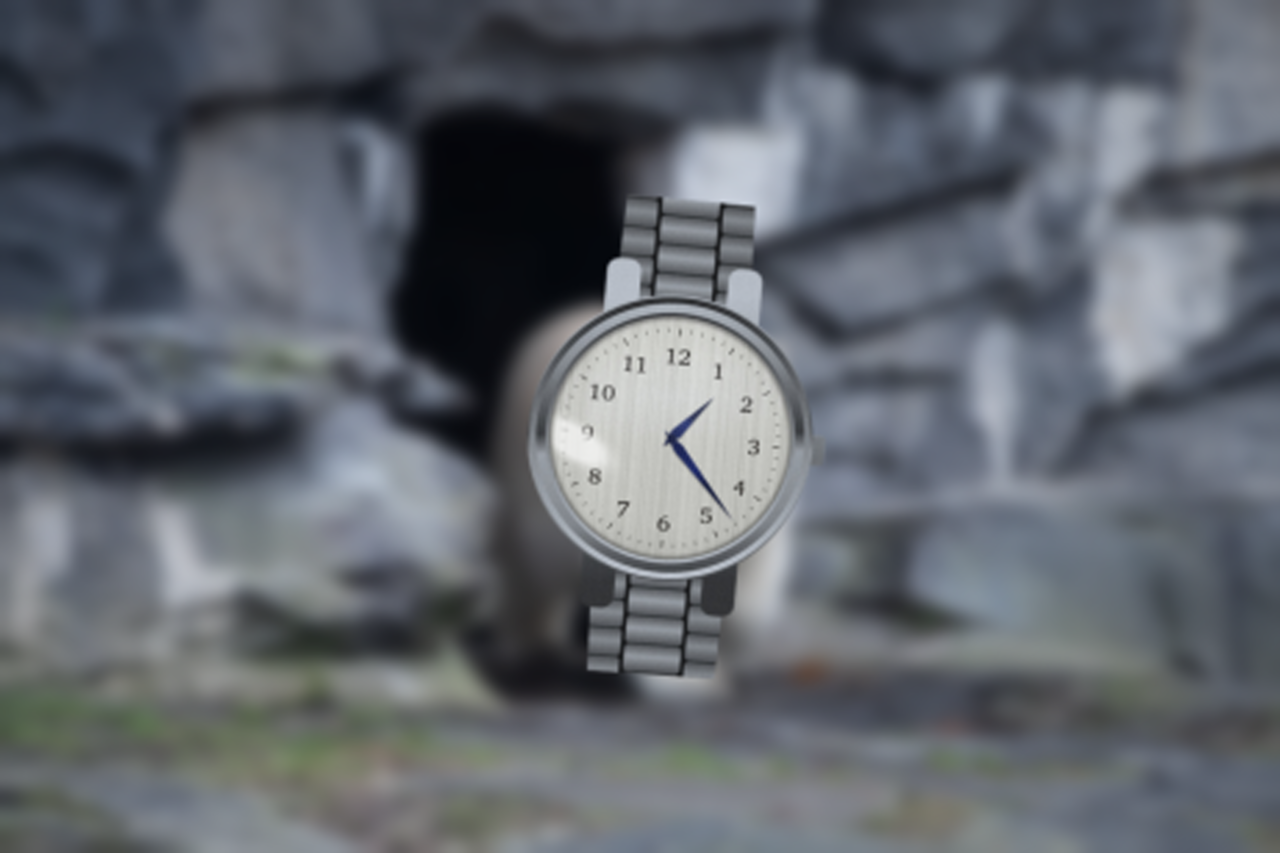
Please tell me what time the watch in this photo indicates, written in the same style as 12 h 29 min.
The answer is 1 h 23 min
